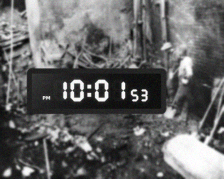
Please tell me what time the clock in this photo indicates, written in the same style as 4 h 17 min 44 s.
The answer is 10 h 01 min 53 s
